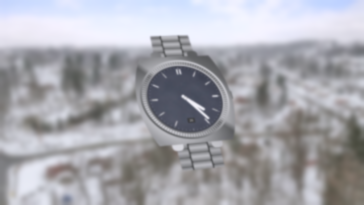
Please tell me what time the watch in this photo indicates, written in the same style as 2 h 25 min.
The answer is 4 h 24 min
